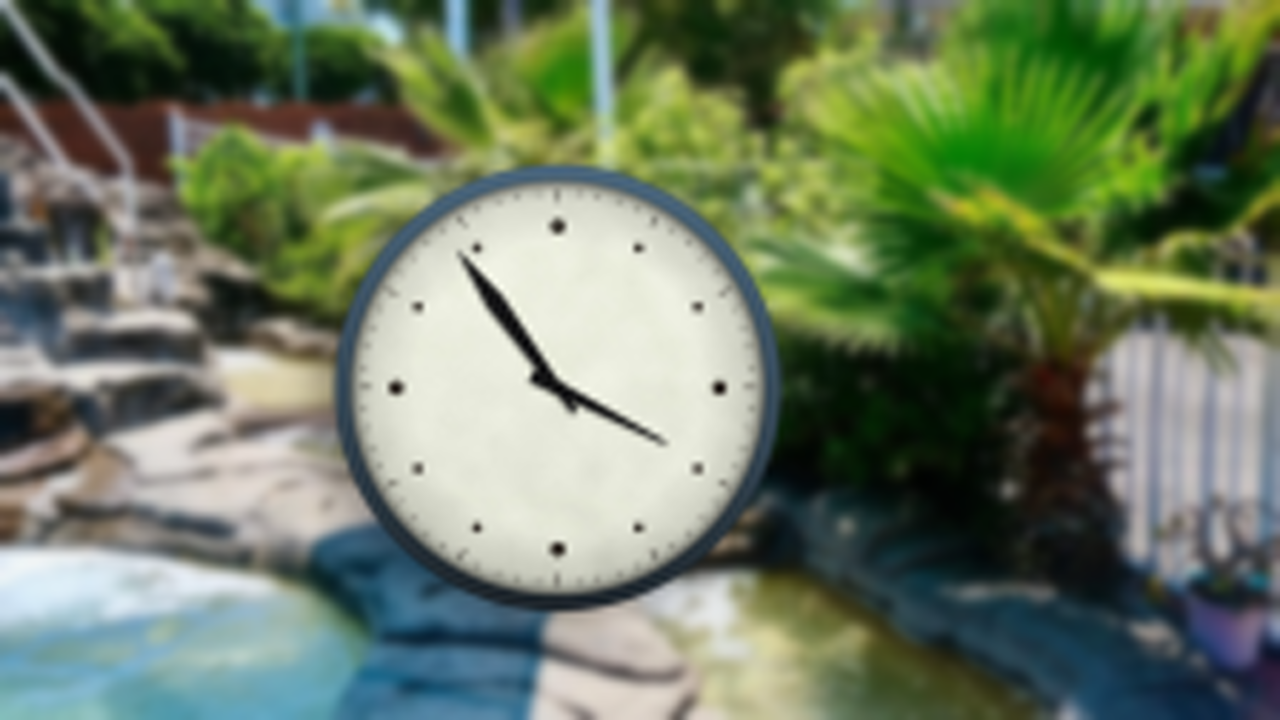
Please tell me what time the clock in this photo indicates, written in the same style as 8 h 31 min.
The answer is 3 h 54 min
